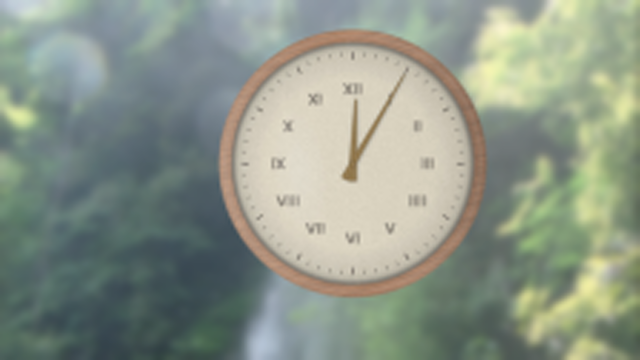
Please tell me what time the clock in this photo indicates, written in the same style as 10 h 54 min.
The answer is 12 h 05 min
